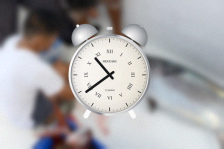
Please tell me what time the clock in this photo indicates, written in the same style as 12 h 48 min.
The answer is 10 h 39 min
